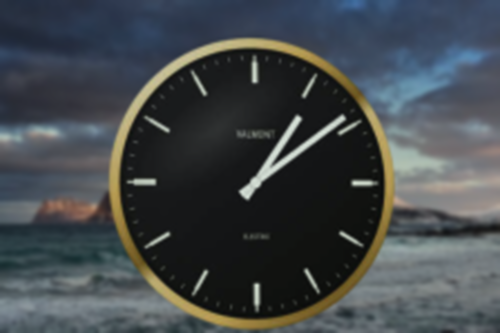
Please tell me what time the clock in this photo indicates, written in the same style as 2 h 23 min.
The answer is 1 h 09 min
